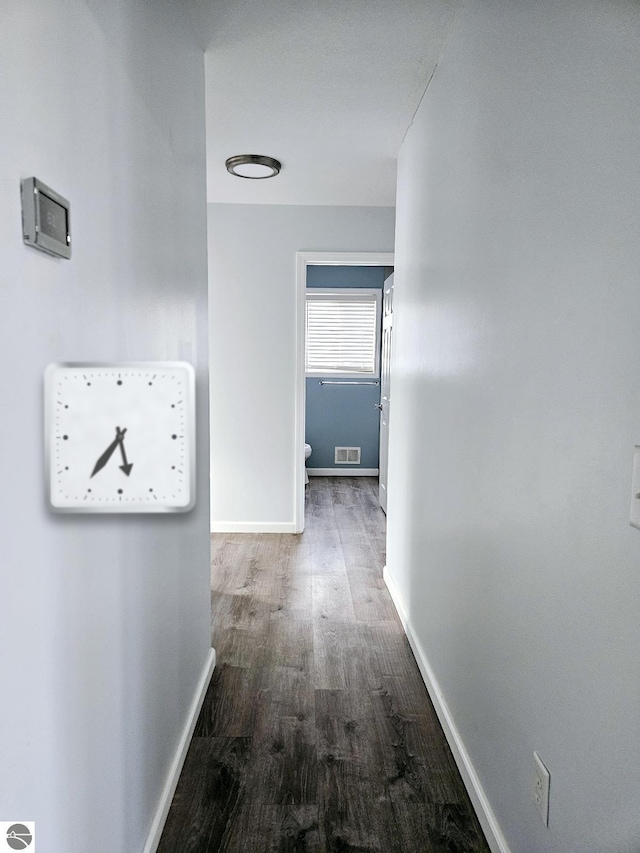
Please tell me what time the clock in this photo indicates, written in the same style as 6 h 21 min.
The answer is 5 h 36 min
